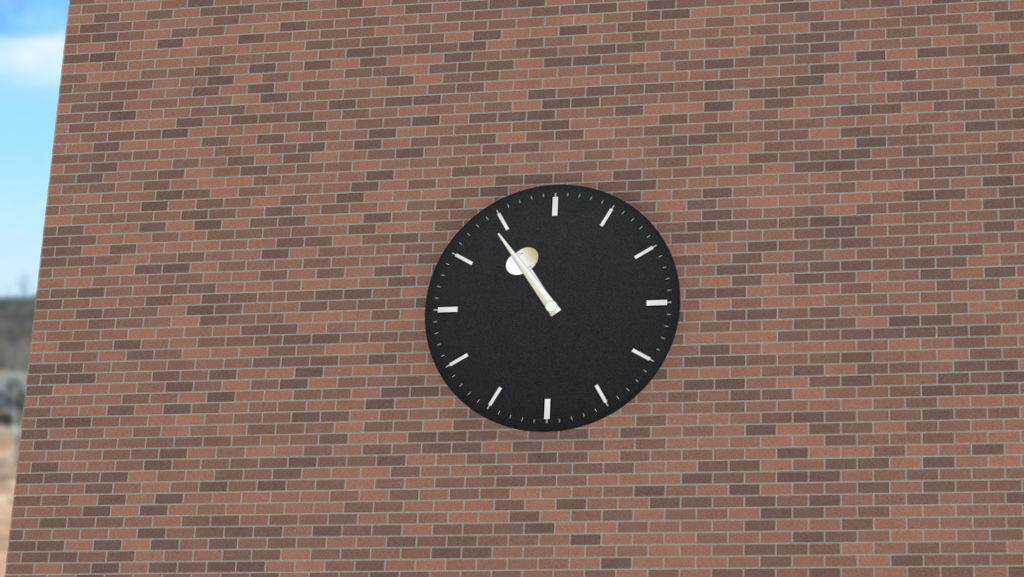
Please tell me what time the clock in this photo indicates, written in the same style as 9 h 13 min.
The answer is 10 h 54 min
